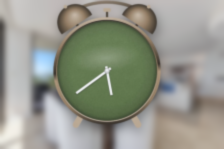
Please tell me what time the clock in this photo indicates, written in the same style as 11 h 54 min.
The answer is 5 h 39 min
